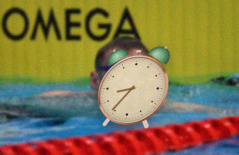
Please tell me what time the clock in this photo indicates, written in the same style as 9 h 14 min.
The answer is 8 h 36 min
